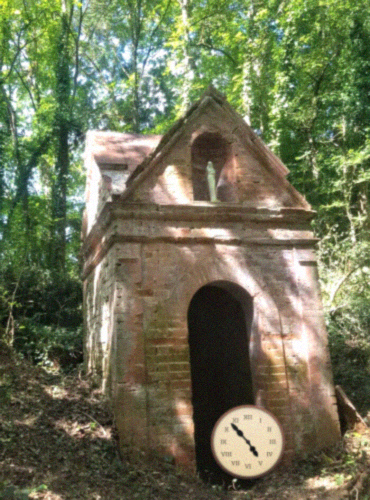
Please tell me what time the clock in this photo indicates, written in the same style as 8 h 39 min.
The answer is 4 h 53 min
